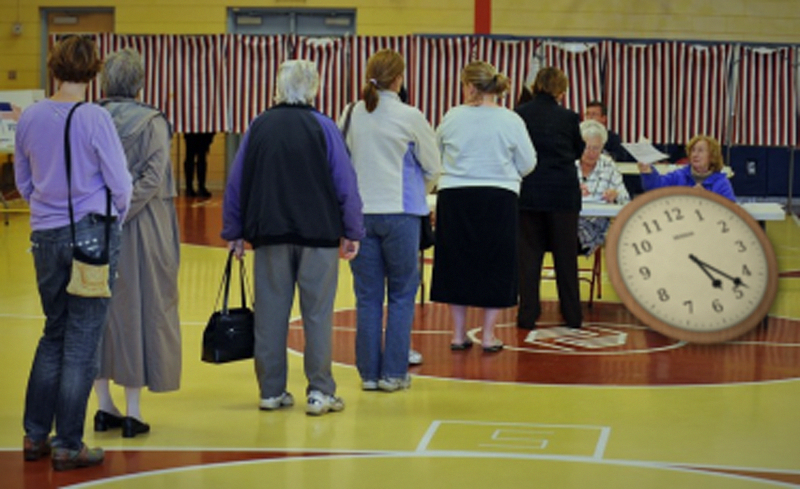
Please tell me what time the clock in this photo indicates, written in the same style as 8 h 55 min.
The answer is 5 h 23 min
